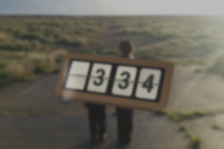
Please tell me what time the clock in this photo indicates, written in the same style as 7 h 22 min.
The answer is 3 h 34 min
